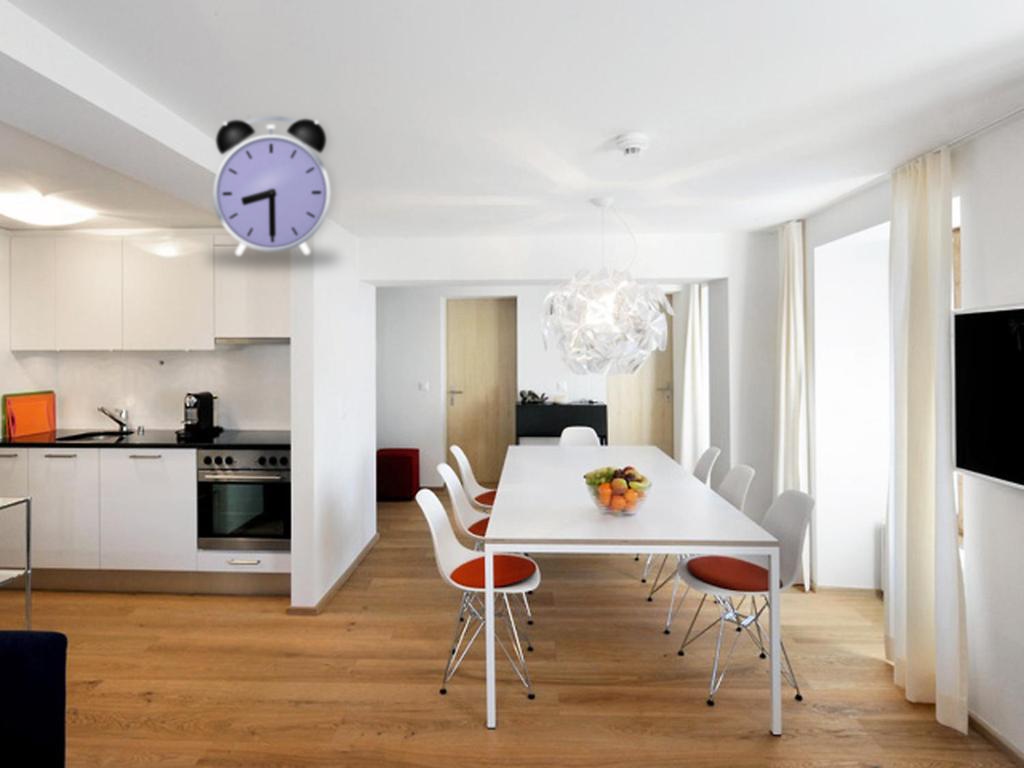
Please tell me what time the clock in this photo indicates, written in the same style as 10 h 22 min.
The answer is 8 h 30 min
